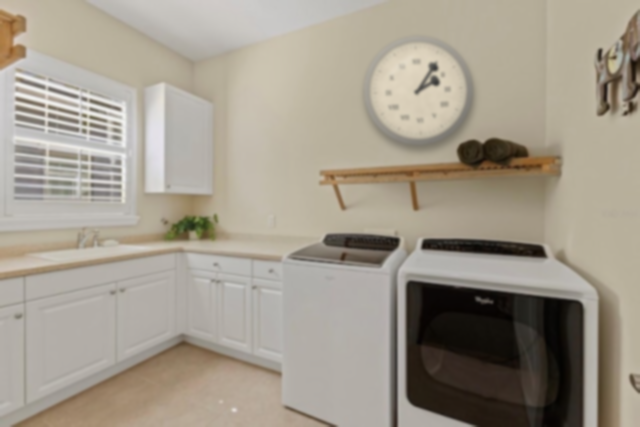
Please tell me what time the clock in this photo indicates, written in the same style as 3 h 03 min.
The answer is 2 h 06 min
